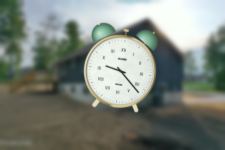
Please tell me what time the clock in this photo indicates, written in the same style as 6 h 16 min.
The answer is 9 h 22 min
